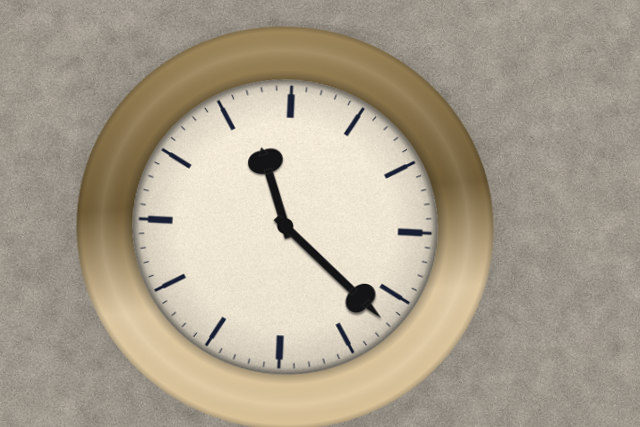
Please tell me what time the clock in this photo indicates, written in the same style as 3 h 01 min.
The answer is 11 h 22 min
